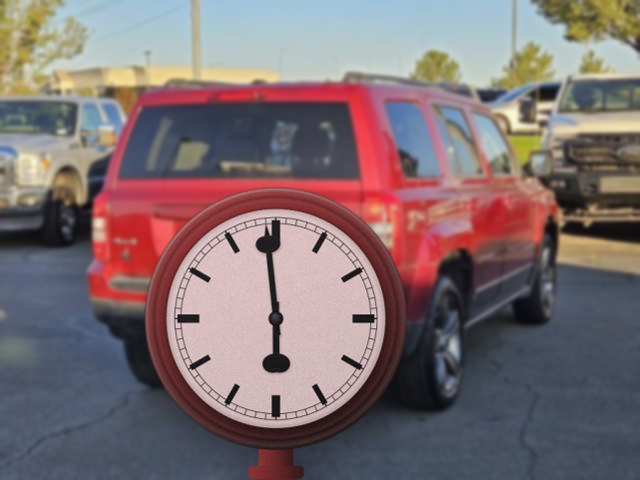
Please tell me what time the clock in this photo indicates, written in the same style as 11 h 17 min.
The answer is 5 h 59 min
